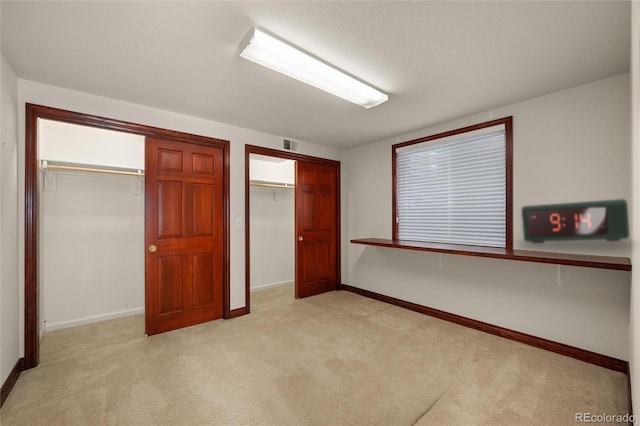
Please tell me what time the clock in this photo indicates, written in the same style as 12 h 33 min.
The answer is 9 h 14 min
